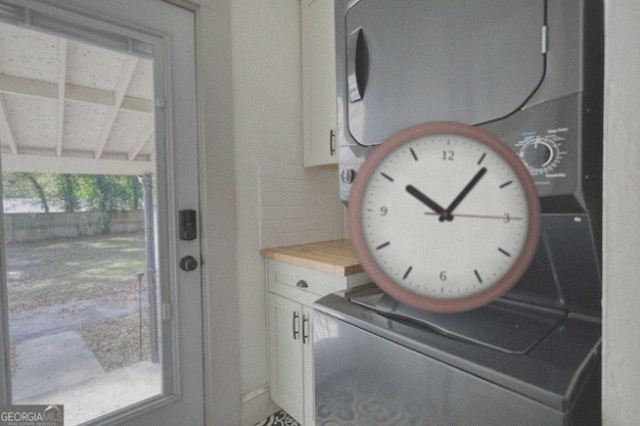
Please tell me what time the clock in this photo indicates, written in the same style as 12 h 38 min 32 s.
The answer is 10 h 06 min 15 s
